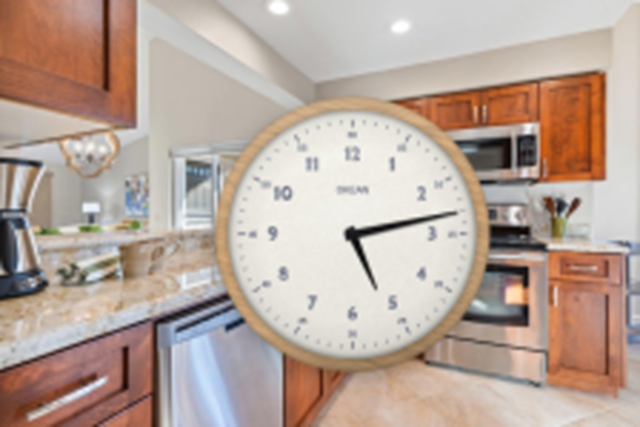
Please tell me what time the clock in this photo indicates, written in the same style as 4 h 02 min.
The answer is 5 h 13 min
